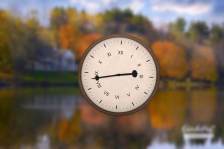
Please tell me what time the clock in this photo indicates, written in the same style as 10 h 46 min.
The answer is 2 h 43 min
